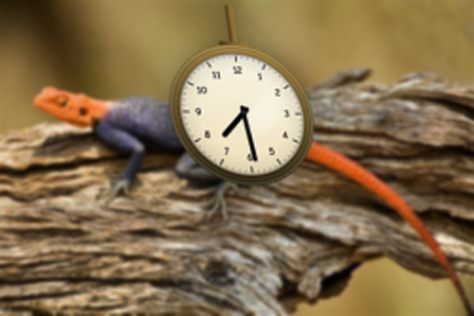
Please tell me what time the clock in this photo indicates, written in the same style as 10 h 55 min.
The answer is 7 h 29 min
